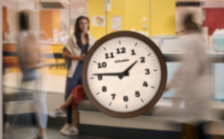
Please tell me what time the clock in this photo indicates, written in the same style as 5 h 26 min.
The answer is 1 h 46 min
